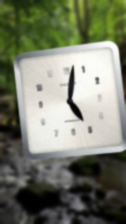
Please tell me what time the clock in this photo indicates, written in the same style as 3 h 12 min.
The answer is 5 h 02 min
